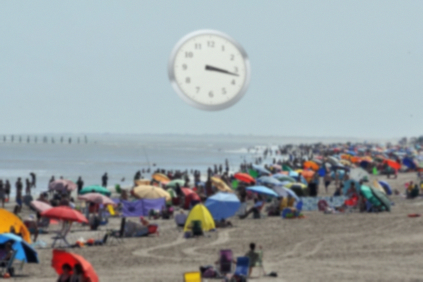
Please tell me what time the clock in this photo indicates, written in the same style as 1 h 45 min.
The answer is 3 h 17 min
